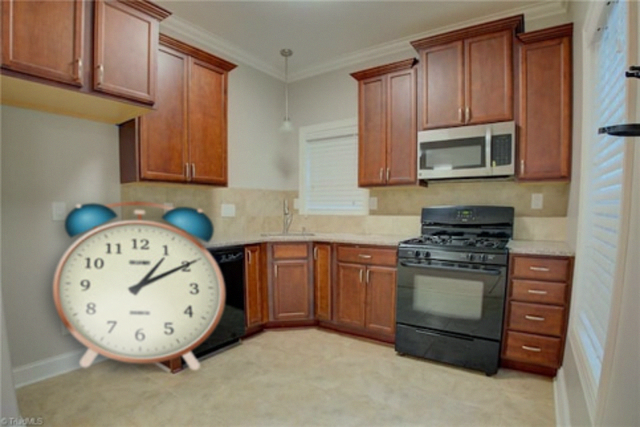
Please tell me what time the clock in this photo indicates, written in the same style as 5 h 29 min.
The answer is 1 h 10 min
